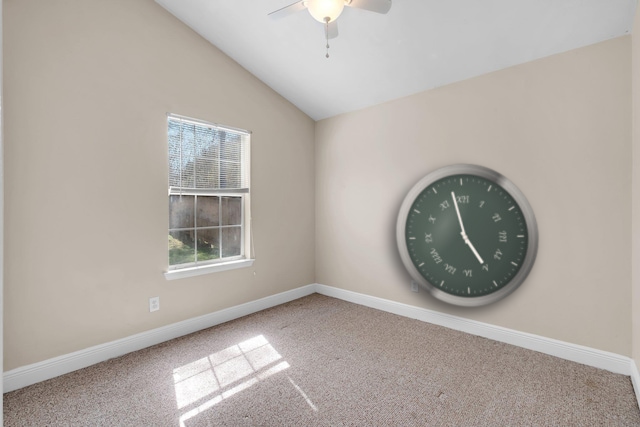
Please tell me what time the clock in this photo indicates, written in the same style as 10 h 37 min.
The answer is 4 h 58 min
